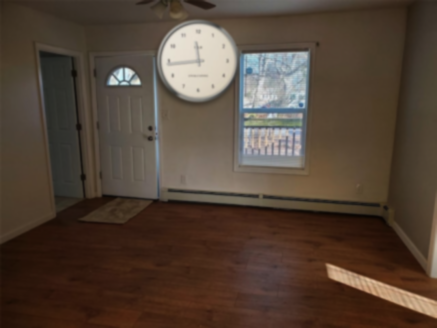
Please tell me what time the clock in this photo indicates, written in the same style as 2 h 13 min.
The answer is 11 h 44 min
